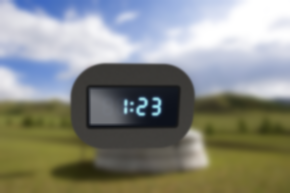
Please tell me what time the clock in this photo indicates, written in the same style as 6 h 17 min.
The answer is 1 h 23 min
